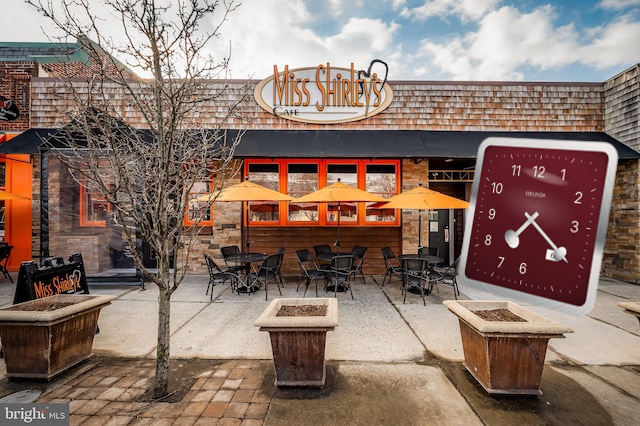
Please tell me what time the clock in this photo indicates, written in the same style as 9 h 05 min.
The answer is 7 h 21 min
